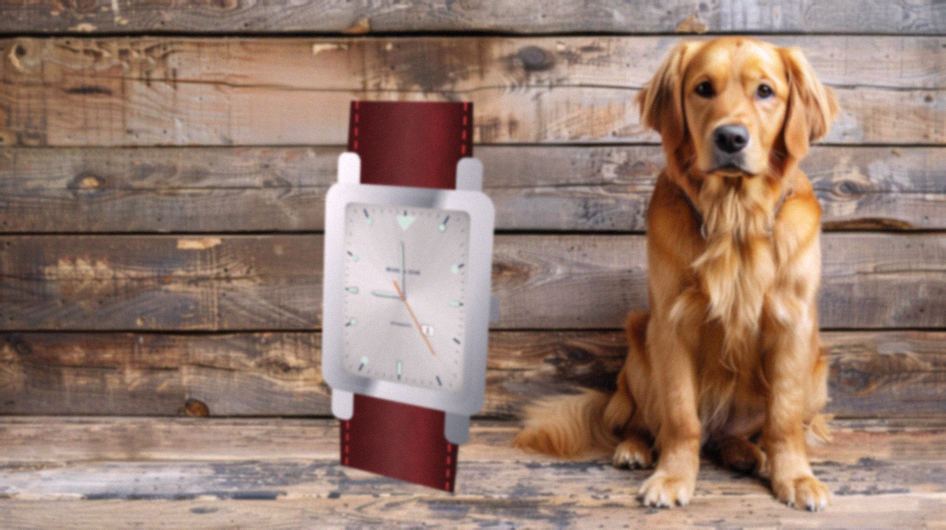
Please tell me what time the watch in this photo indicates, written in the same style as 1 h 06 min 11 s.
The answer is 8 h 59 min 24 s
